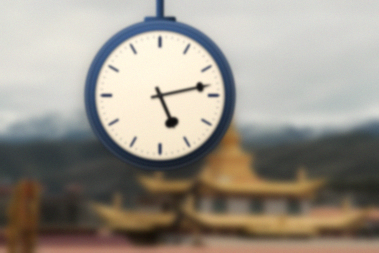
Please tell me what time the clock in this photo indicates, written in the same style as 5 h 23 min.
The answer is 5 h 13 min
